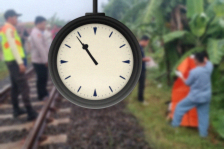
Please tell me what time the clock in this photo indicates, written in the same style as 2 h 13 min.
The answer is 10 h 54 min
